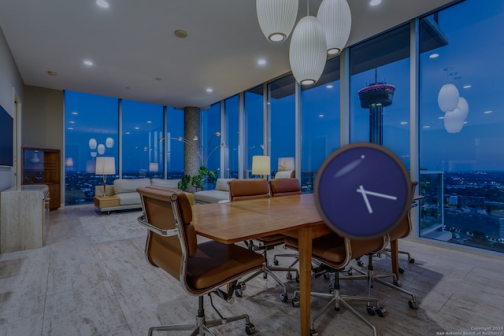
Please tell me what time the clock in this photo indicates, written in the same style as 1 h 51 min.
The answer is 5 h 17 min
